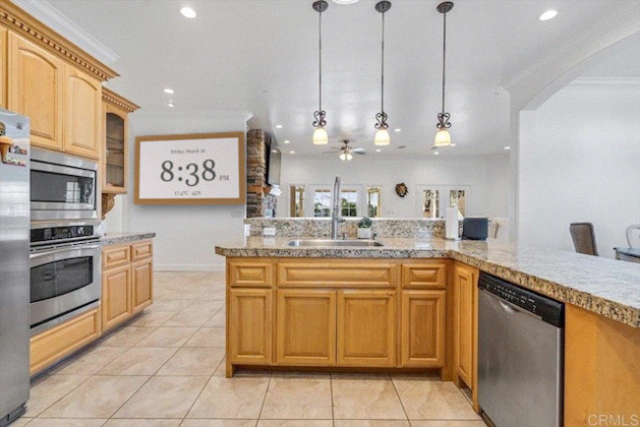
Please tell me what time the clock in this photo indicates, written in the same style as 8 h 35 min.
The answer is 8 h 38 min
